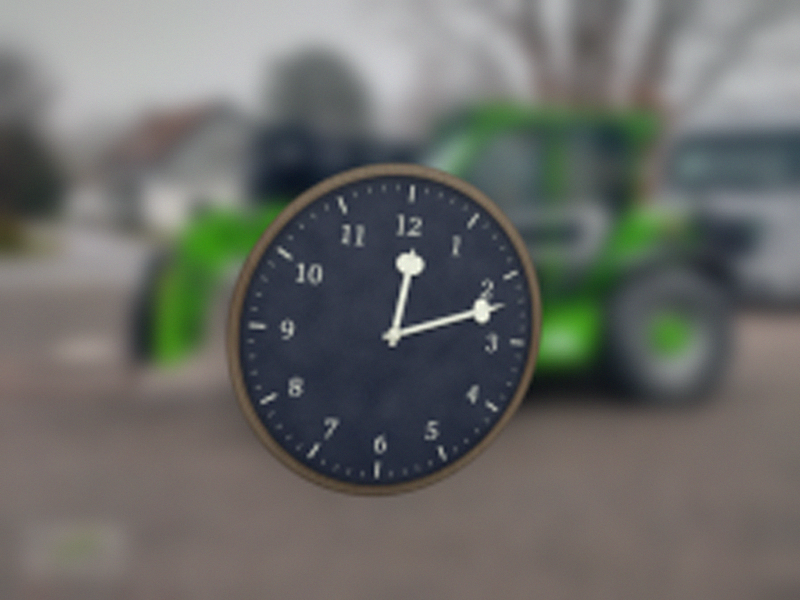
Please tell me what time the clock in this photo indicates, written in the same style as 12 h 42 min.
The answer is 12 h 12 min
